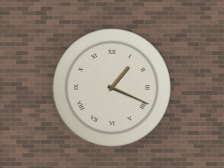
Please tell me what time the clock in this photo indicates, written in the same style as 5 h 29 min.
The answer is 1 h 19 min
